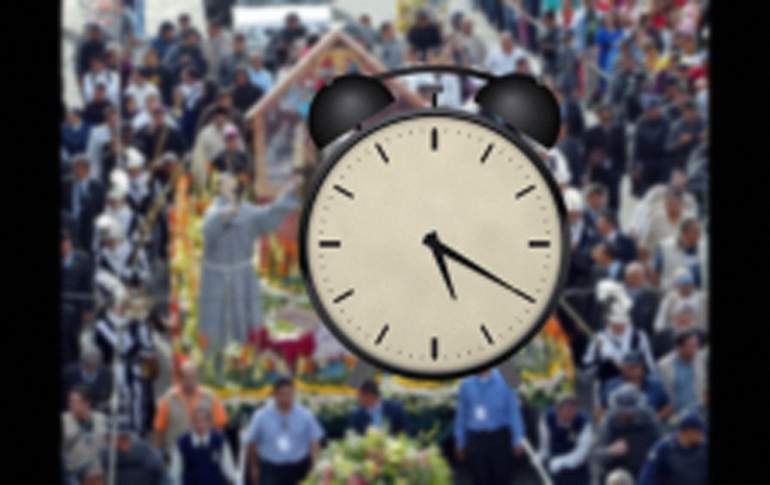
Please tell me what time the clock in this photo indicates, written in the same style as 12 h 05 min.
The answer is 5 h 20 min
